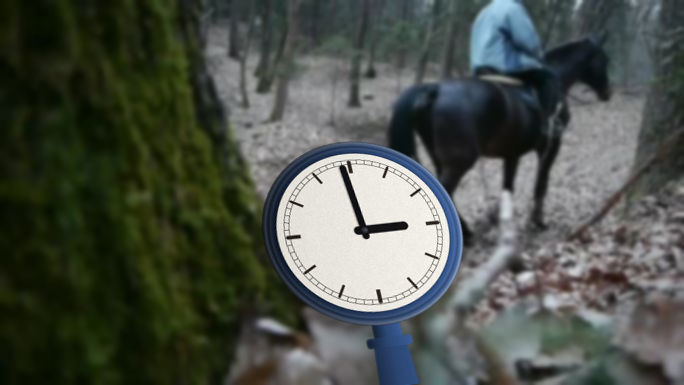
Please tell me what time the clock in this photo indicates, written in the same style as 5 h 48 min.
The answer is 2 h 59 min
